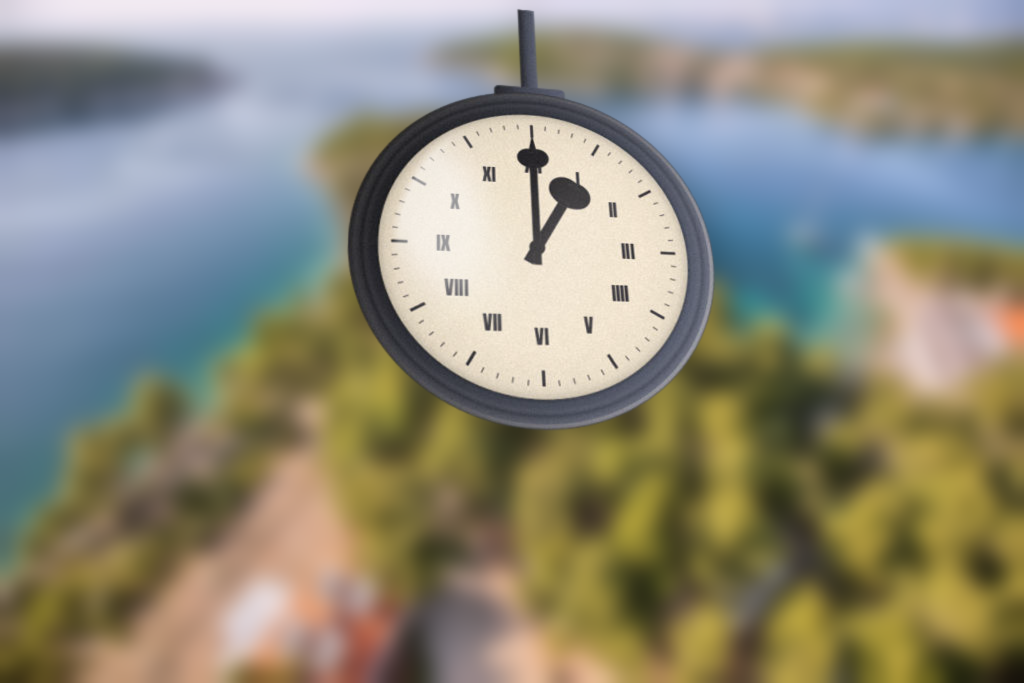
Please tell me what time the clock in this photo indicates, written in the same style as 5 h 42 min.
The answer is 1 h 00 min
